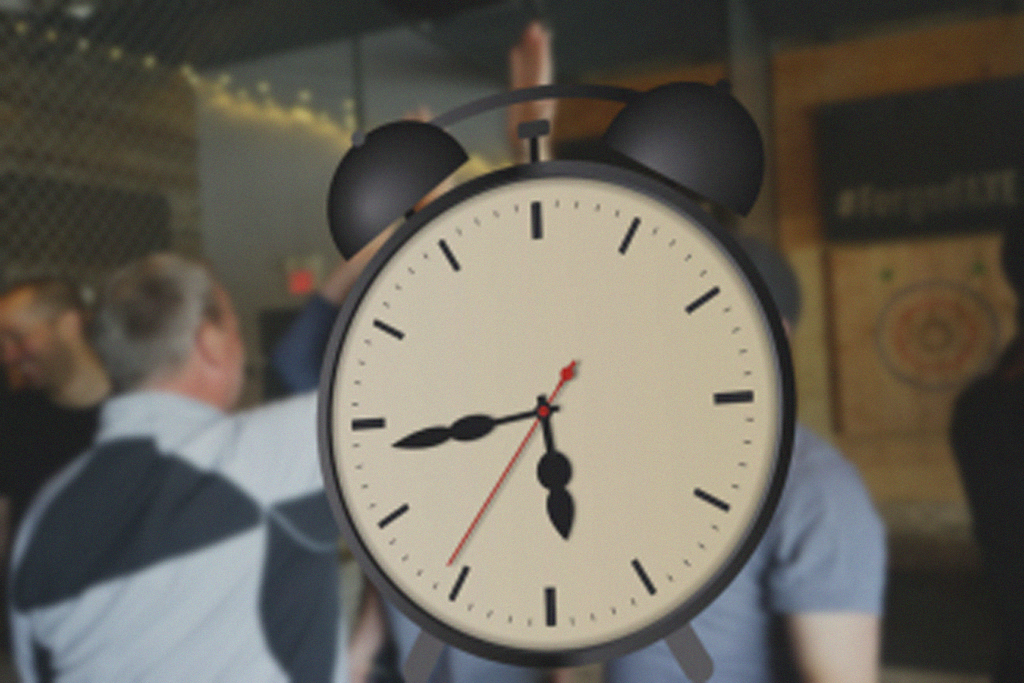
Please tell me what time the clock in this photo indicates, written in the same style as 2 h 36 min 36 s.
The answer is 5 h 43 min 36 s
